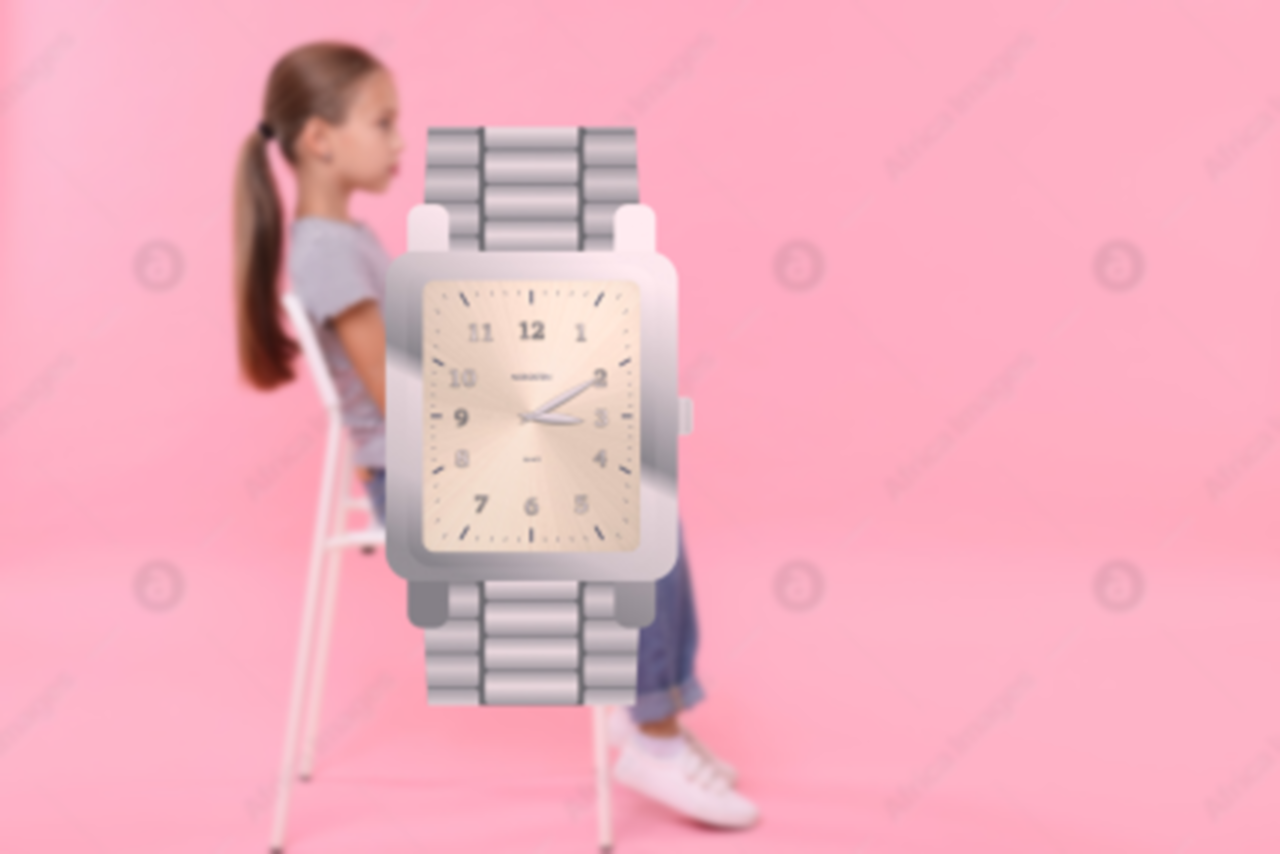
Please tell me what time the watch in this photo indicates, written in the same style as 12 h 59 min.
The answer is 3 h 10 min
